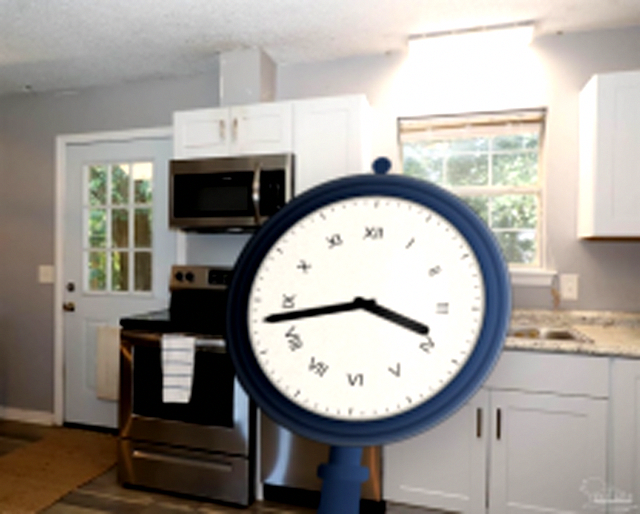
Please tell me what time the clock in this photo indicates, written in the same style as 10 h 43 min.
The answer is 3 h 43 min
